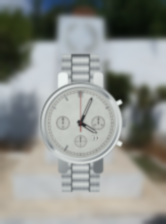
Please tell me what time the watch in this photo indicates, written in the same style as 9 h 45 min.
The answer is 4 h 04 min
